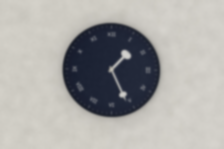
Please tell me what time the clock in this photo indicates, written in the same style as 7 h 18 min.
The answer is 1 h 26 min
